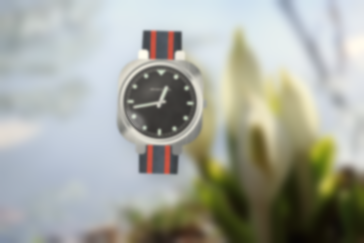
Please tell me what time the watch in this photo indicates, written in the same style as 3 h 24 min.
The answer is 12 h 43 min
